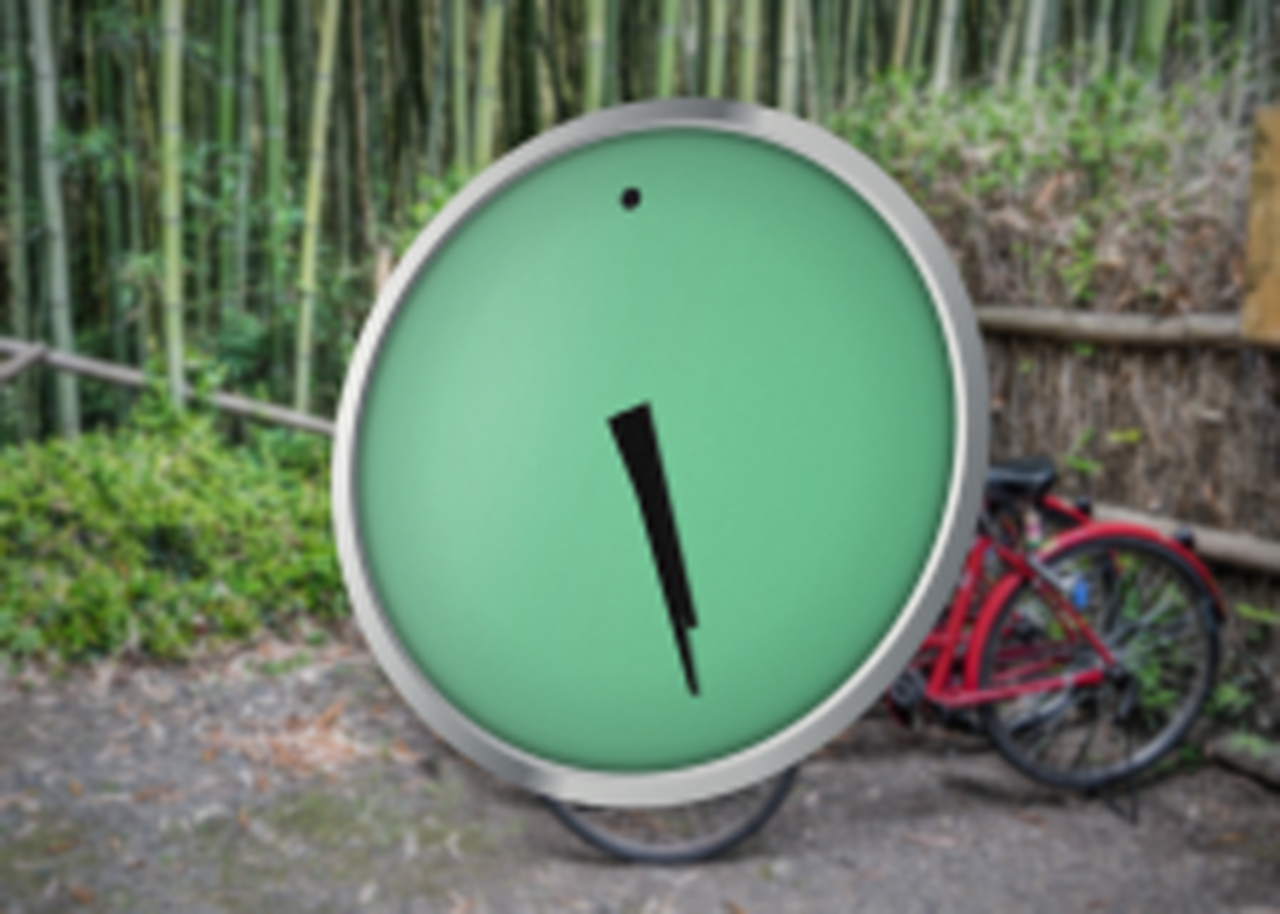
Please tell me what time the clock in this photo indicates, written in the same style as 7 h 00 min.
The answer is 5 h 28 min
